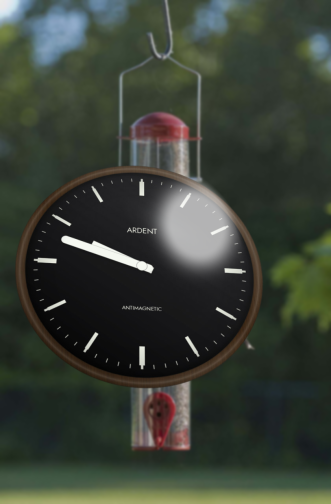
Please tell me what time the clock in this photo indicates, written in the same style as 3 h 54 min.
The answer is 9 h 48 min
